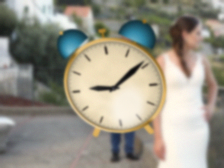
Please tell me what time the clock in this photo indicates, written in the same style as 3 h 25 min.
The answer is 9 h 09 min
